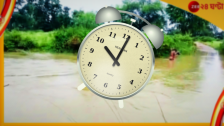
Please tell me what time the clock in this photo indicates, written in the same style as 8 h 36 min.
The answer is 10 h 01 min
